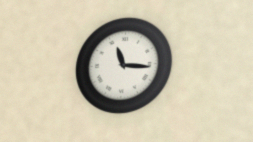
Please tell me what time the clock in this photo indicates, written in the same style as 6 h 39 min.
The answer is 11 h 16 min
